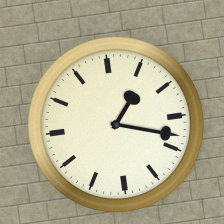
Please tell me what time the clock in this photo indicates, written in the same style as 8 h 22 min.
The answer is 1 h 18 min
